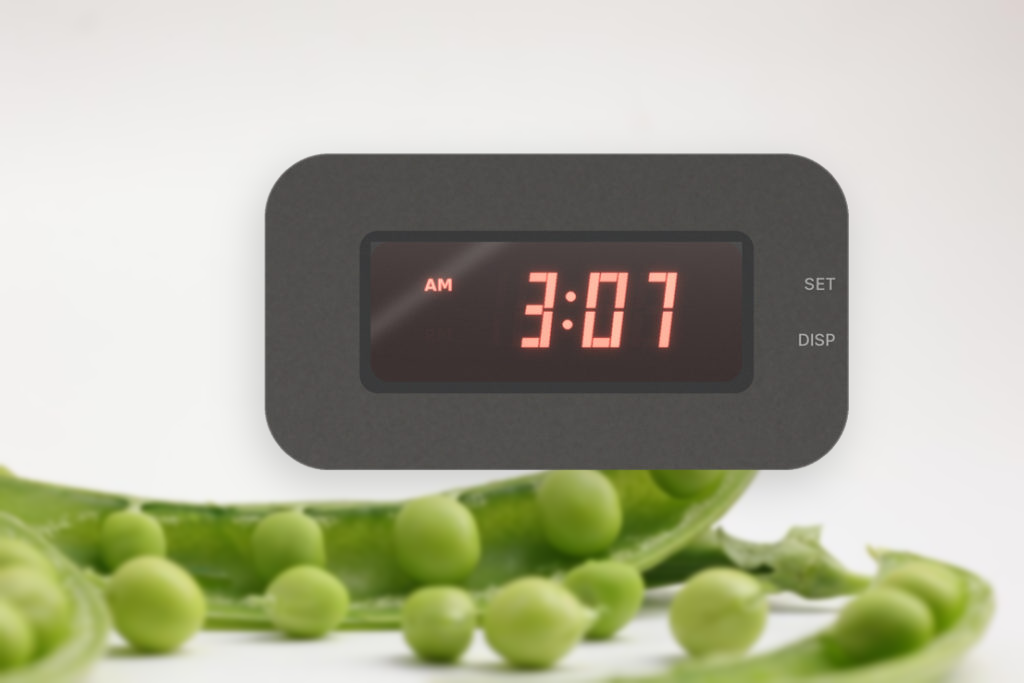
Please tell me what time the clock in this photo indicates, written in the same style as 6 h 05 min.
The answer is 3 h 07 min
